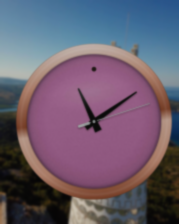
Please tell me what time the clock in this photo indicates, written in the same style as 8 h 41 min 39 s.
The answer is 11 h 09 min 12 s
